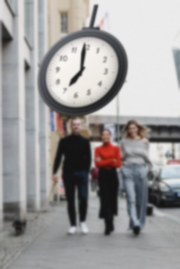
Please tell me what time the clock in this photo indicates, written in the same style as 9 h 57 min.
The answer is 6 h 59 min
